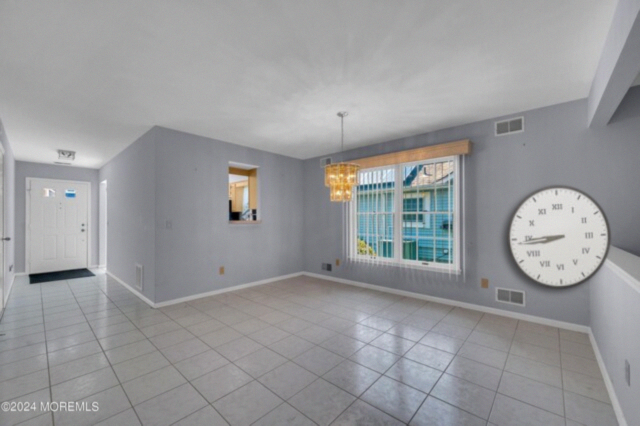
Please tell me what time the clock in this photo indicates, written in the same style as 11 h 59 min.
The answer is 8 h 44 min
